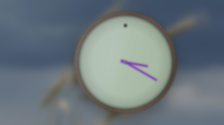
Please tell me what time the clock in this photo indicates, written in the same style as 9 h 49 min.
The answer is 3 h 20 min
